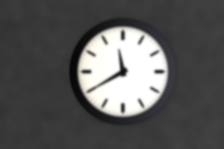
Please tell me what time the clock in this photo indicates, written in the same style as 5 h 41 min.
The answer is 11 h 40 min
